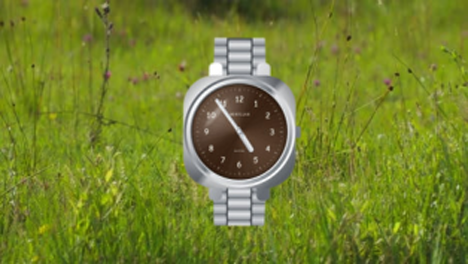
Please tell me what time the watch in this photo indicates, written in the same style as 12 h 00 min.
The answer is 4 h 54 min
